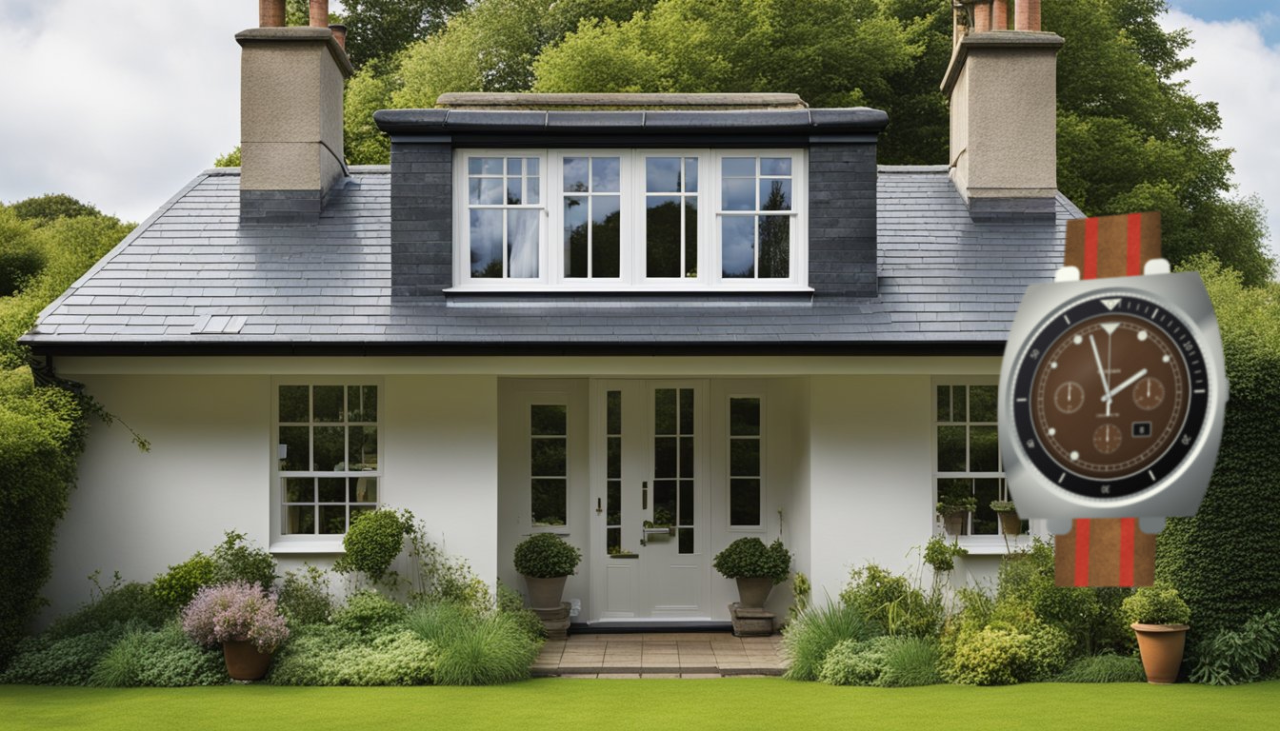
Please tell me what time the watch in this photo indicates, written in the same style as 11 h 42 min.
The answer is 1 h 57 min
